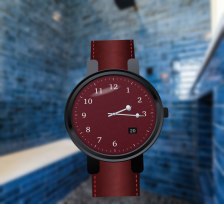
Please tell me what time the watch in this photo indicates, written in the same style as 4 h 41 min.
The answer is 2 h 16 min
